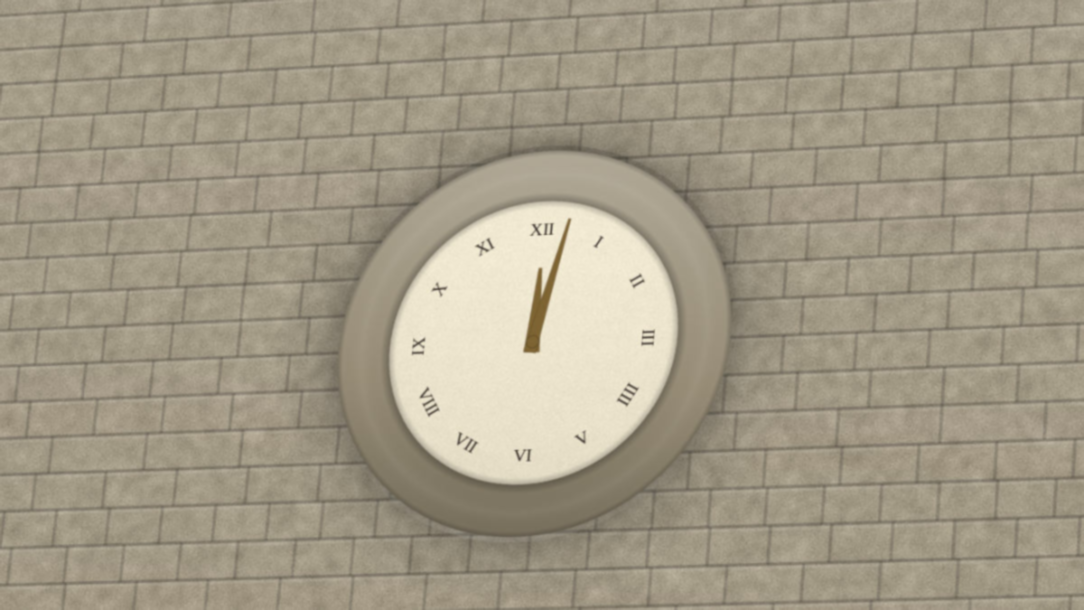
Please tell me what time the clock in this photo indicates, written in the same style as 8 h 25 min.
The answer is 12 h 02 min
